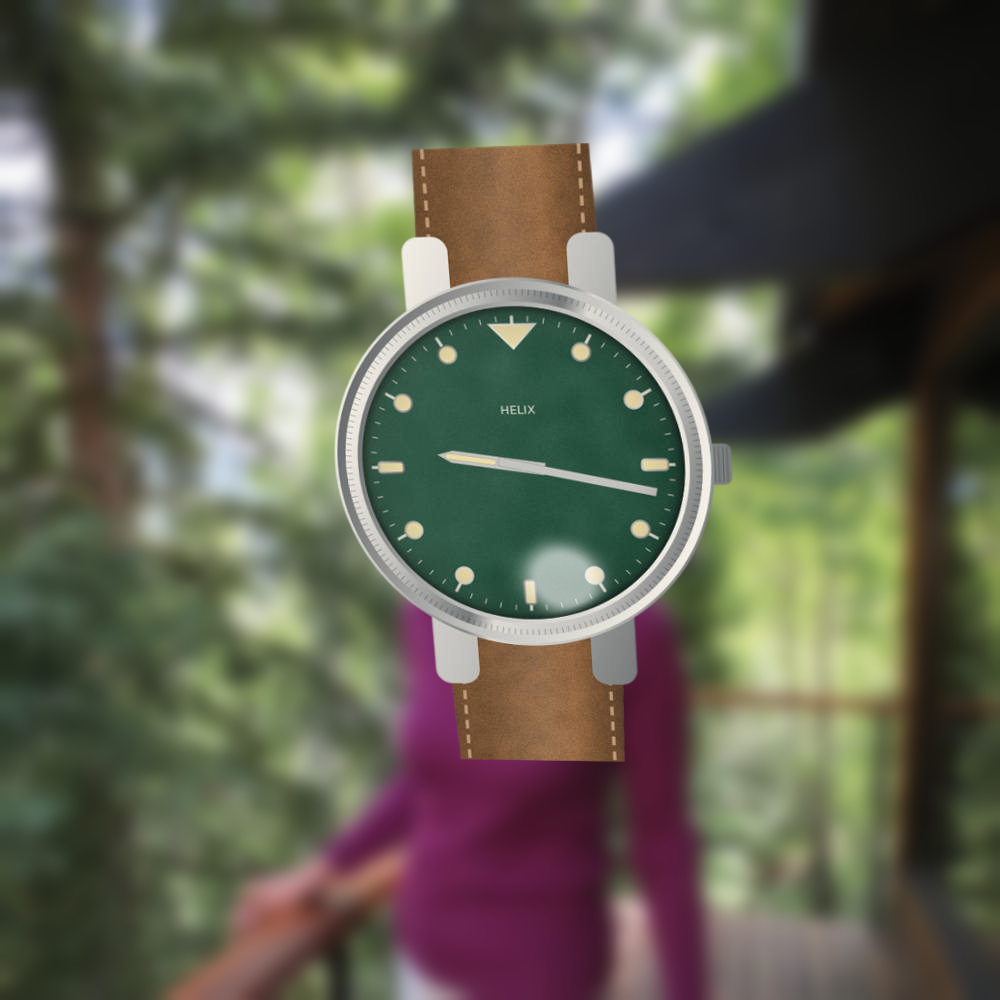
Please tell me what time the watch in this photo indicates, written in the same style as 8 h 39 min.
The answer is 9 h 17 min
